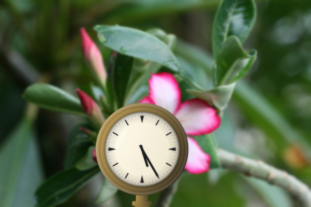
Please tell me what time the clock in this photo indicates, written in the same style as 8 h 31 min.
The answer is 5 h 25 min
